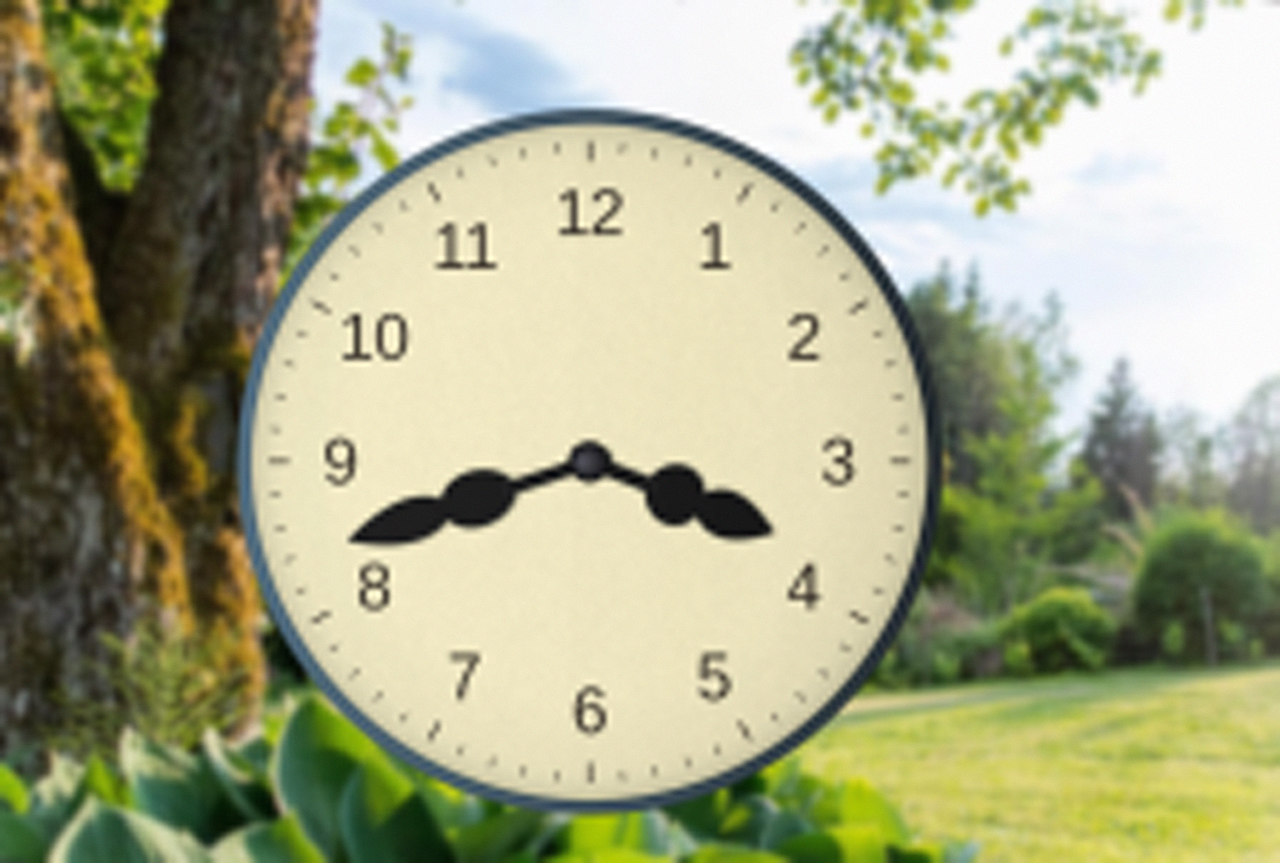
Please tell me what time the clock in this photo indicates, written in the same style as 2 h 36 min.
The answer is 3 h 42 min
